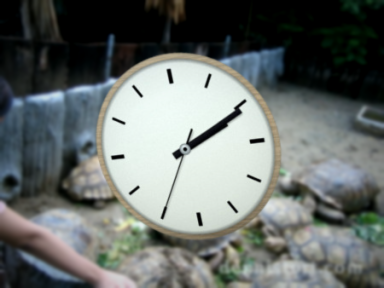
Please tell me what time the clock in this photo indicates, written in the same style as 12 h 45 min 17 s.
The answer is 2 h 10 min 35 s
